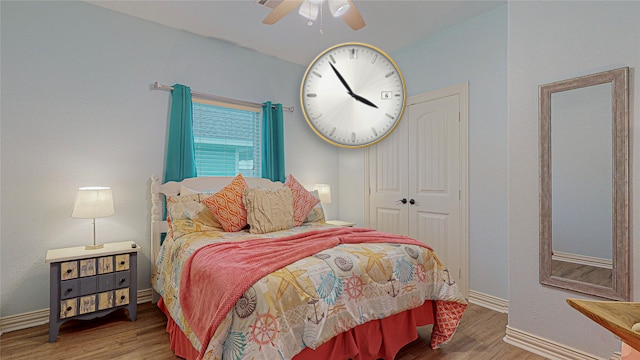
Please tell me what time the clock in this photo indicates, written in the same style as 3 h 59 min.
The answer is 3 h 54 min
